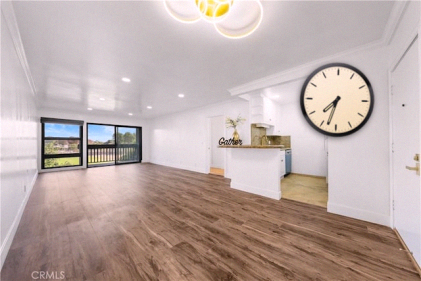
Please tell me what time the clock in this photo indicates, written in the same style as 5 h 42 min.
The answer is 7 h 33 min
